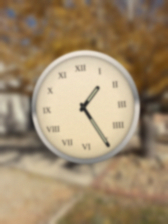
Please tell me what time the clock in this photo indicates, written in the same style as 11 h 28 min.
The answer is 1 h 25 min
